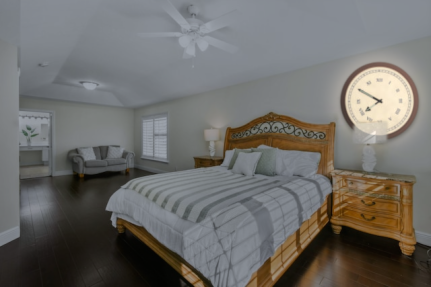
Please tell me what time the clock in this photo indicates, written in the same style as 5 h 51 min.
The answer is 7 h 50 min
